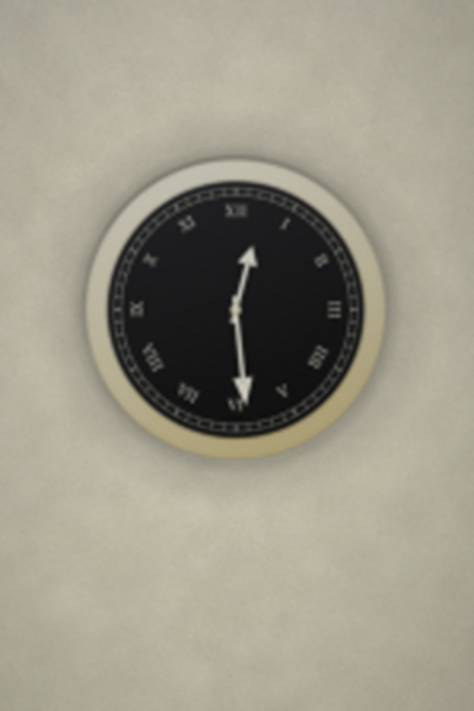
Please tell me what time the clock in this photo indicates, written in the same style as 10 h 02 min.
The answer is 12 h 29 min
